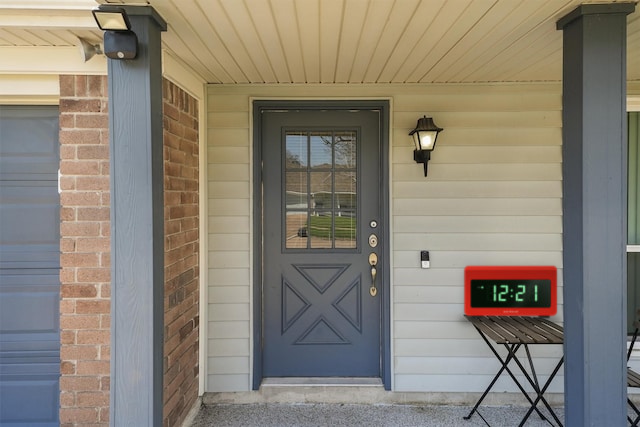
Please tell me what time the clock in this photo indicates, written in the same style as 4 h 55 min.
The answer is 12 h 21 min
